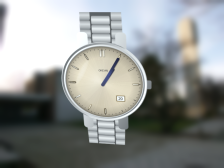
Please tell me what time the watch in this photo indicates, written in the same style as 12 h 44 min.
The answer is 1 h 05 min
